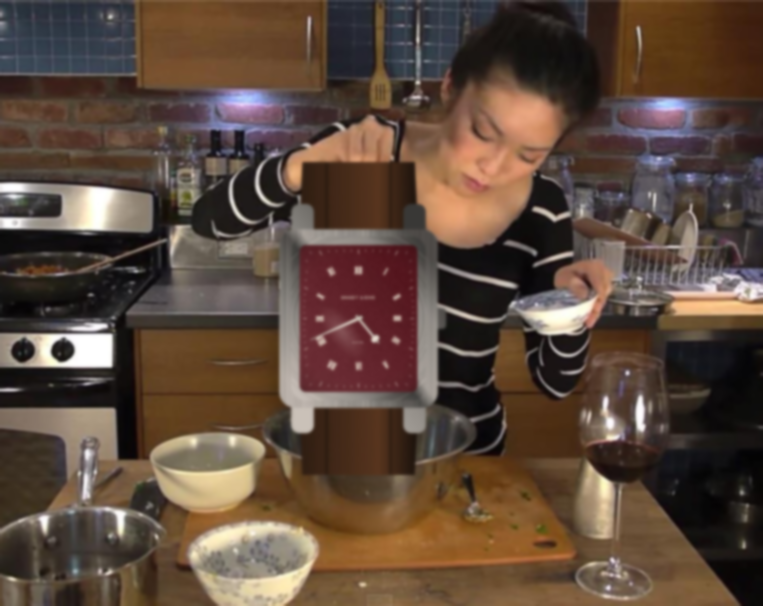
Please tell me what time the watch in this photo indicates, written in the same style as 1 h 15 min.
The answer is 4 h 41 min
